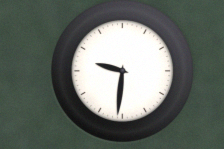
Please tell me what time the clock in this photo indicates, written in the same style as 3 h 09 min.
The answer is 9 h 31 min
